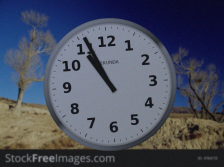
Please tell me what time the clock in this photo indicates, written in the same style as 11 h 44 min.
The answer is 10 h 56 min
